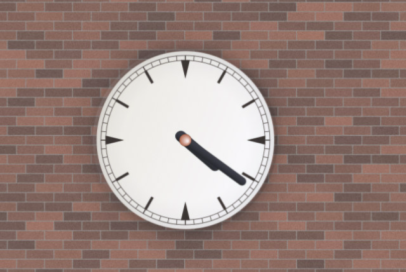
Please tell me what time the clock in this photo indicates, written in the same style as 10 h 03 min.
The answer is 4 h 21 min
